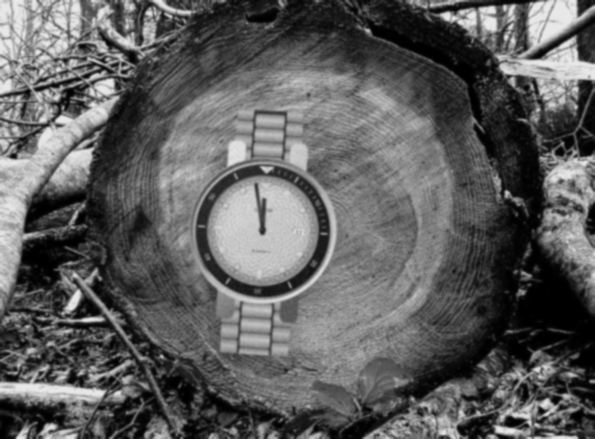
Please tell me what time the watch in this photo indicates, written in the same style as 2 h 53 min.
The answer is 11 h 58 min
